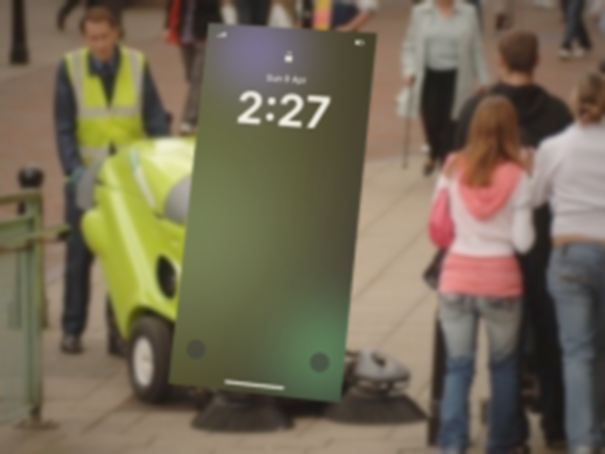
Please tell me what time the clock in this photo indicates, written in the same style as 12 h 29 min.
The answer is 2 h 27 min
